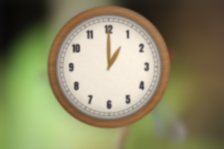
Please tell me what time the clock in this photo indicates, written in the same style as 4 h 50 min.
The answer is 1 h 00 min
